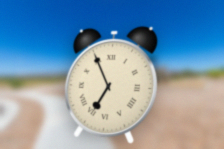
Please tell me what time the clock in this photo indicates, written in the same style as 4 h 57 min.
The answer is 6 h 55 min
